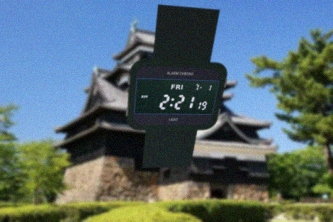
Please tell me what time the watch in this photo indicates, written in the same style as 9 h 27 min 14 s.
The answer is 2 h 21 min 19 s
